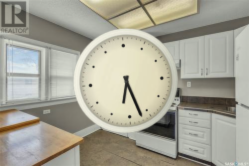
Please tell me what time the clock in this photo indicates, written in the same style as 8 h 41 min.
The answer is 6 h 27 min
